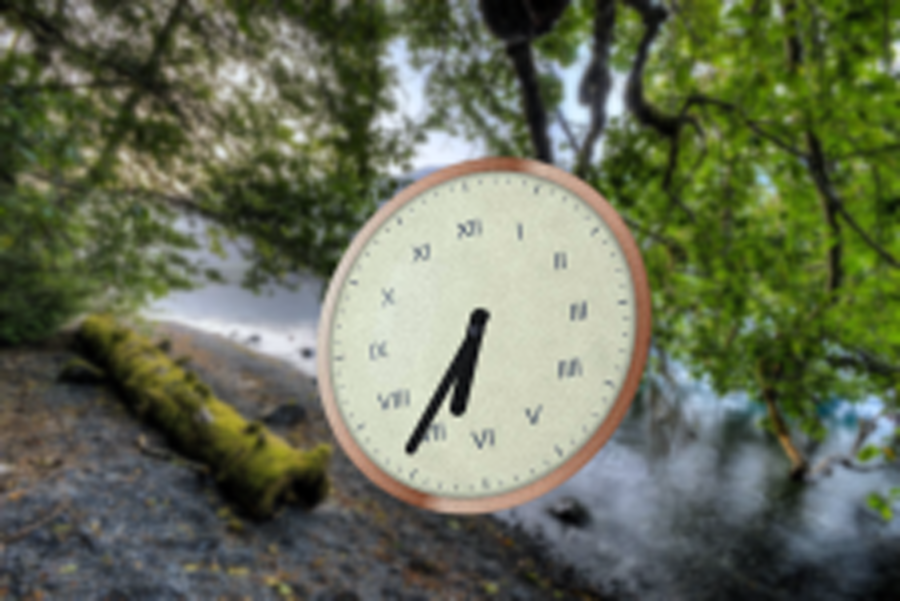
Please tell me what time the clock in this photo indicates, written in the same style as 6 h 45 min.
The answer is 6 h 36 min
